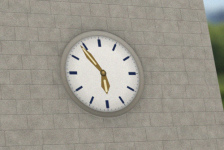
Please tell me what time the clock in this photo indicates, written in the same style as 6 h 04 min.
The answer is 5 h 54 min
